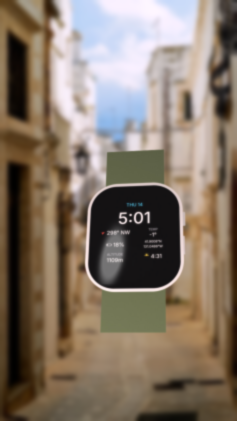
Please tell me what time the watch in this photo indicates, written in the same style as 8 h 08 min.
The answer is 5 h 01 min
